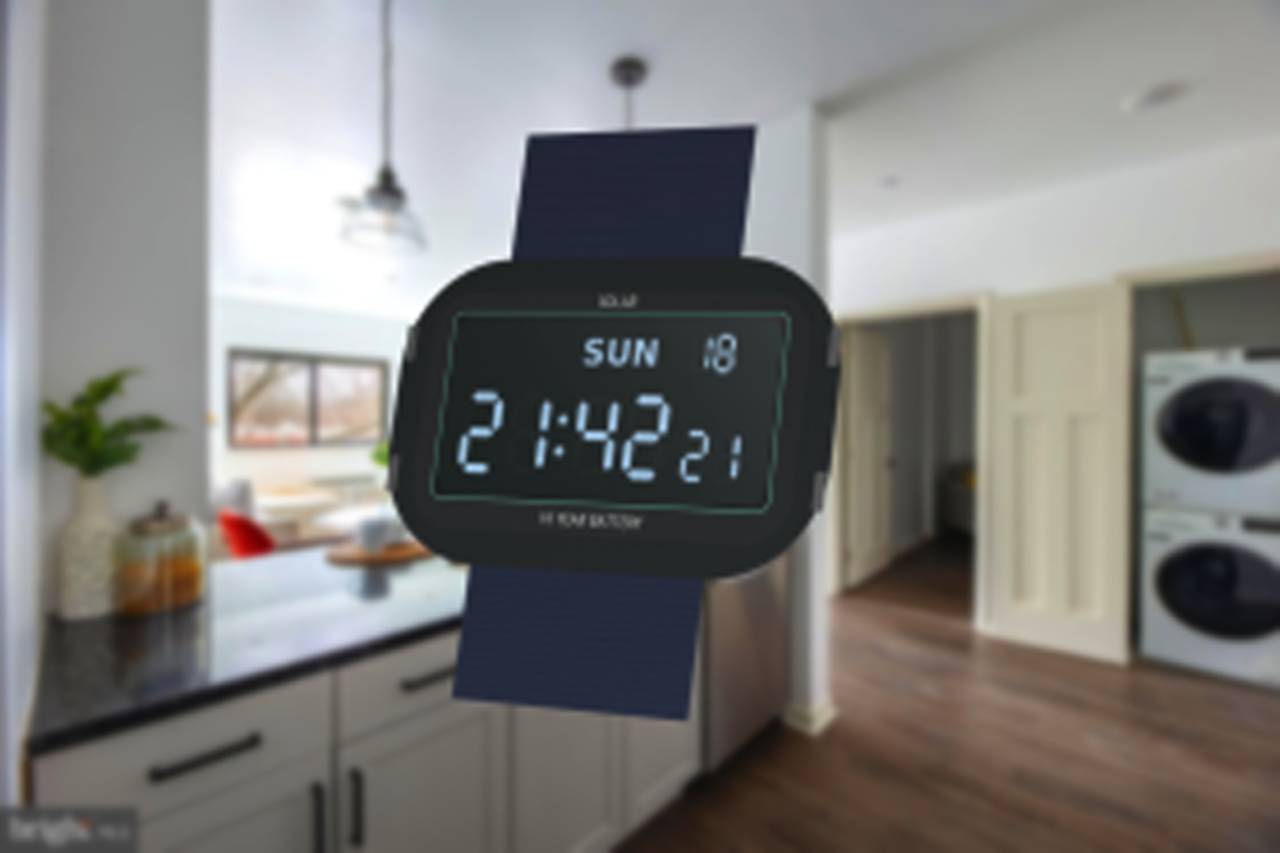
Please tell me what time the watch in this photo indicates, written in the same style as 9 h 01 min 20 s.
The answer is 21 h 42 min 21 s
